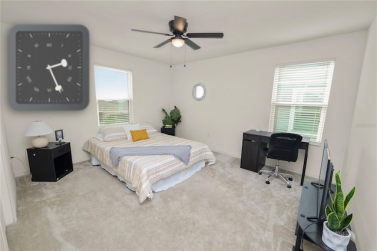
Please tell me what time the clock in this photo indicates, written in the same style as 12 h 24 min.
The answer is 2 h 26 min
